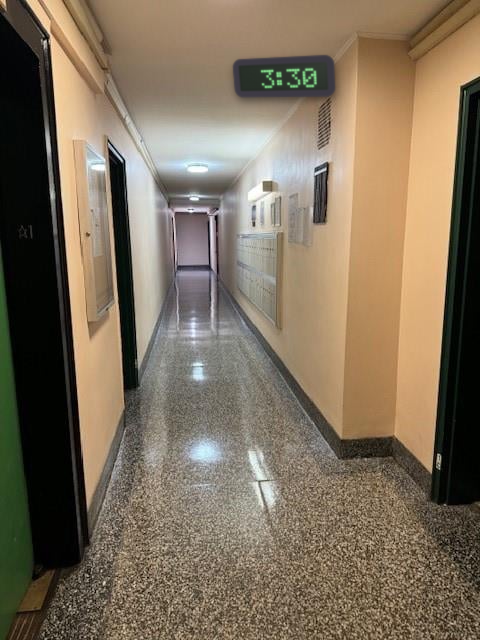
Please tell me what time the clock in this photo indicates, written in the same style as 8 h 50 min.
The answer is 3 h 30 min
